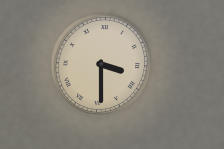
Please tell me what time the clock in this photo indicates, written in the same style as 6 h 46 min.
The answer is 3 h 29 min
